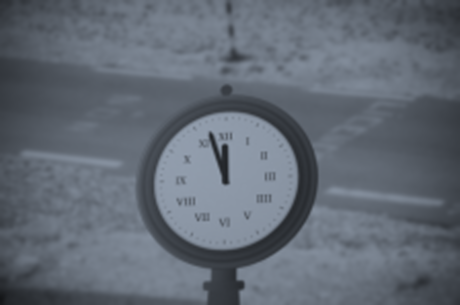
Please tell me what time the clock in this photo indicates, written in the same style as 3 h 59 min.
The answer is 11 h 57 min
